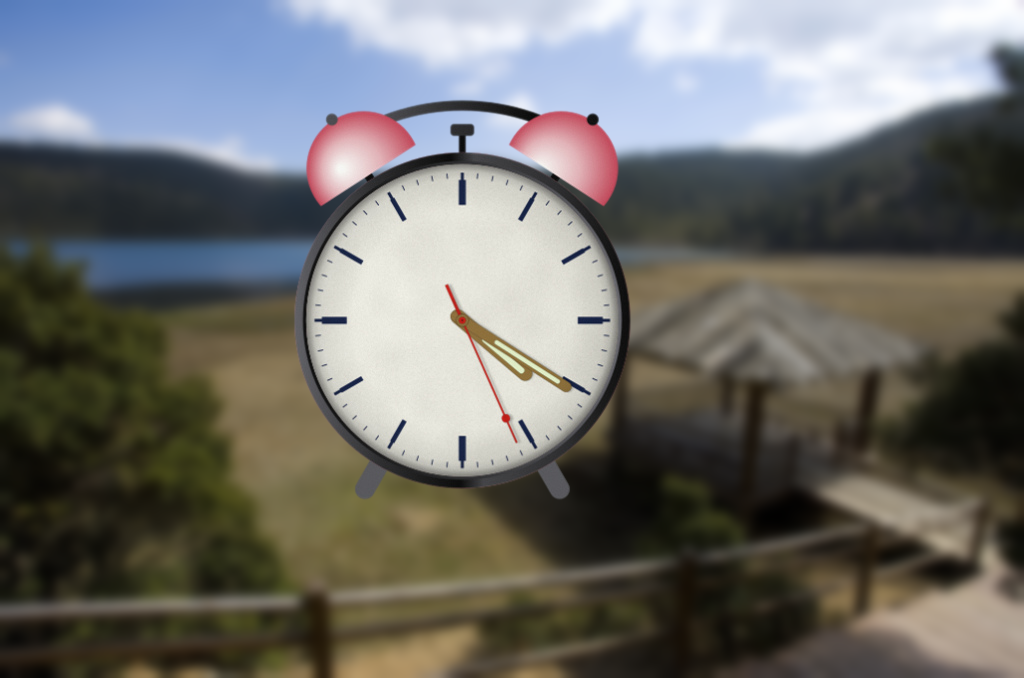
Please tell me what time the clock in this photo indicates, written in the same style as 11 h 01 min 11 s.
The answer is 4 h 20 min 26 s
